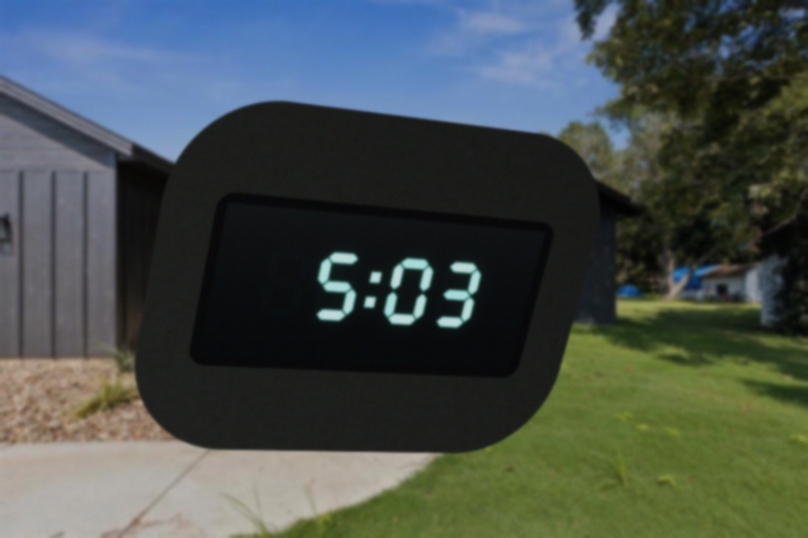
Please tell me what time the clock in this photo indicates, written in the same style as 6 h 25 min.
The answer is 5 h 03 min
